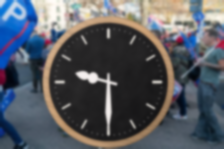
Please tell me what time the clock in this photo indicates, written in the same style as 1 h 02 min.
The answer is 9 h 30 min
